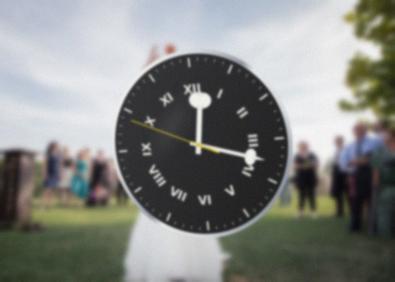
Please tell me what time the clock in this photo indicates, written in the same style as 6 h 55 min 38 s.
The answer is 12 h 17 min 49 s
